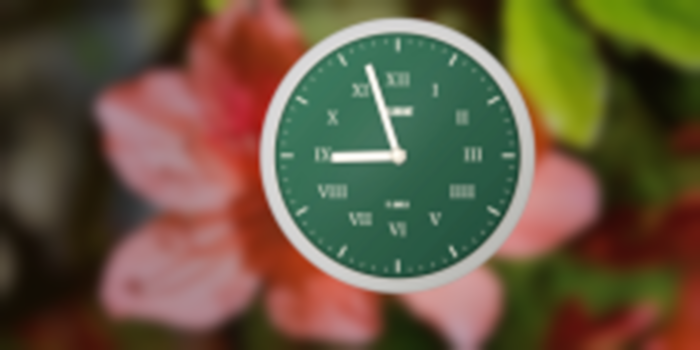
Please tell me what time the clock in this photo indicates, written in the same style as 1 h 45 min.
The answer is 8 h 57 min
